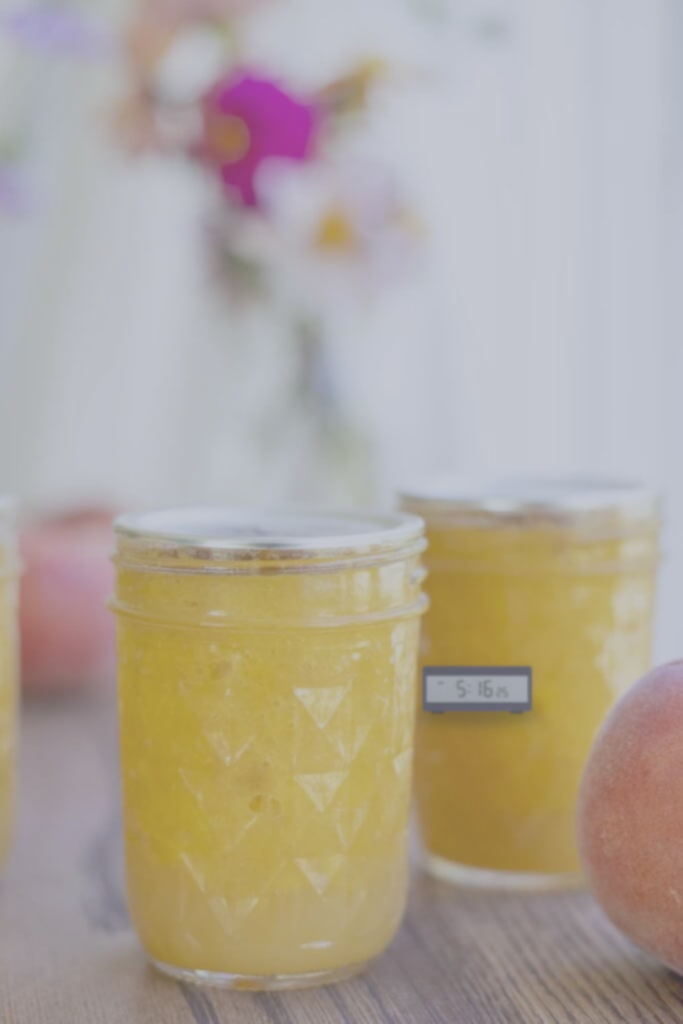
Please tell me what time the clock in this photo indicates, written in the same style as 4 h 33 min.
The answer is 5 h 16 min
